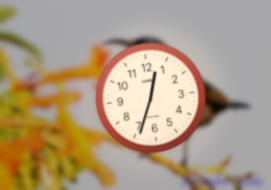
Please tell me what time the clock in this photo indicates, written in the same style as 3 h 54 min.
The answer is 12 h 34 min
